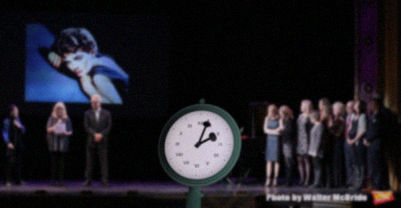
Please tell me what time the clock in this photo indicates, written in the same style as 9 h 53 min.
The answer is 2 h 03 min
